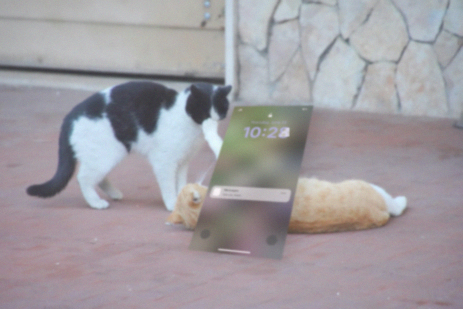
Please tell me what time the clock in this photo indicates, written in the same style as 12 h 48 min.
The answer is 10 h 28 min
